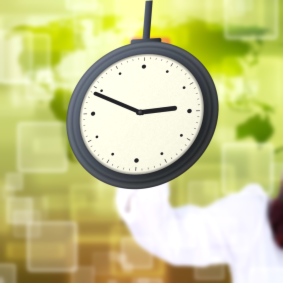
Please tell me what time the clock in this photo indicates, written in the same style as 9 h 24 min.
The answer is 2 h 49 min
